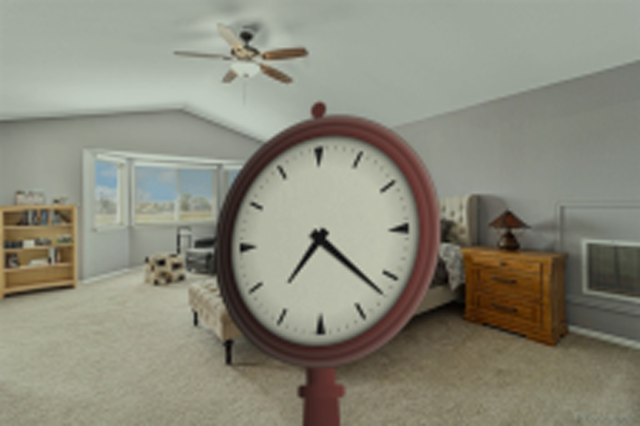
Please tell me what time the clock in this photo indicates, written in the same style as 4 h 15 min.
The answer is 7 h 22 min
